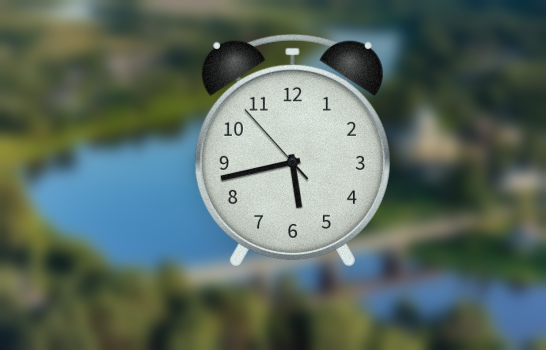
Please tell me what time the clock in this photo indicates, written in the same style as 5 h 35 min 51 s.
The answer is 5 h 42 min 53 s
